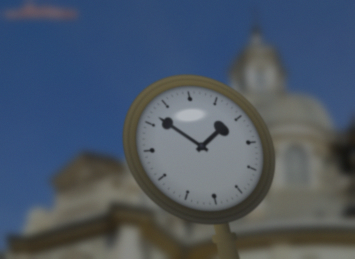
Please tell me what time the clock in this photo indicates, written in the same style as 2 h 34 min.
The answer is 1 h 52 min
